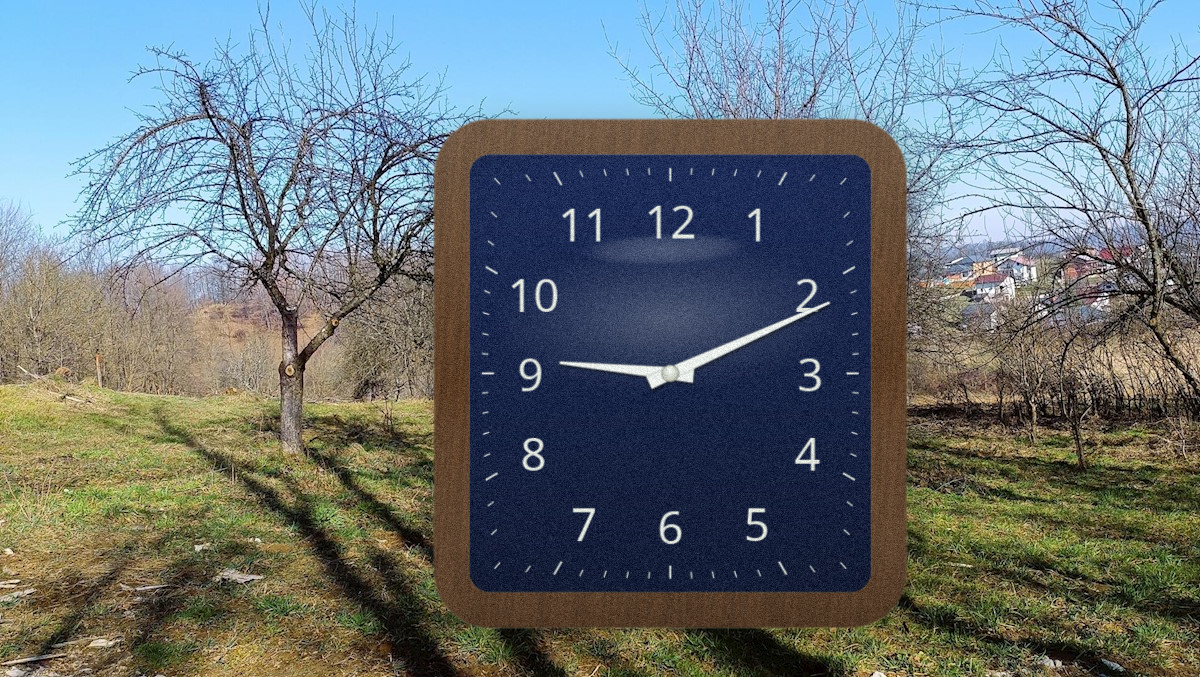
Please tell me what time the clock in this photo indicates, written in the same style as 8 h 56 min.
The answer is 9 h 11 min
